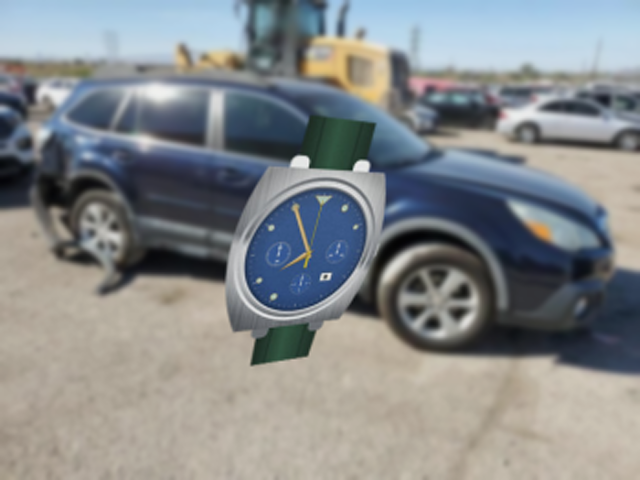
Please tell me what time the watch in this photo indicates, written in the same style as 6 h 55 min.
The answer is 7 h 55 min
